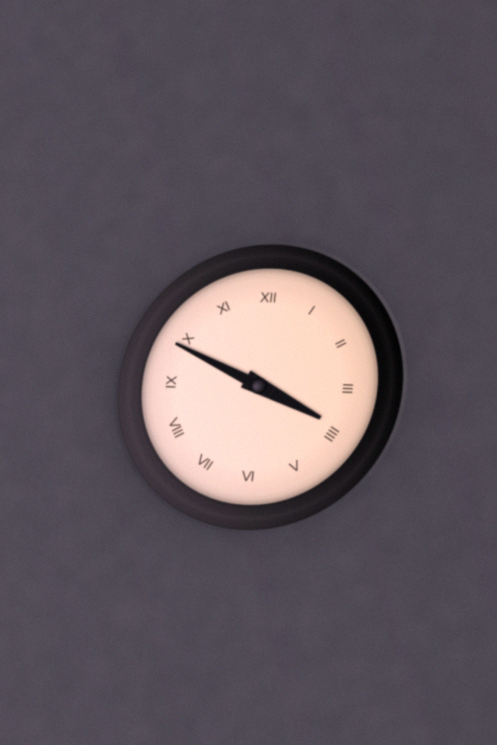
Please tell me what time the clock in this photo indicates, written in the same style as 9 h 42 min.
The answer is 3 h 49 min
